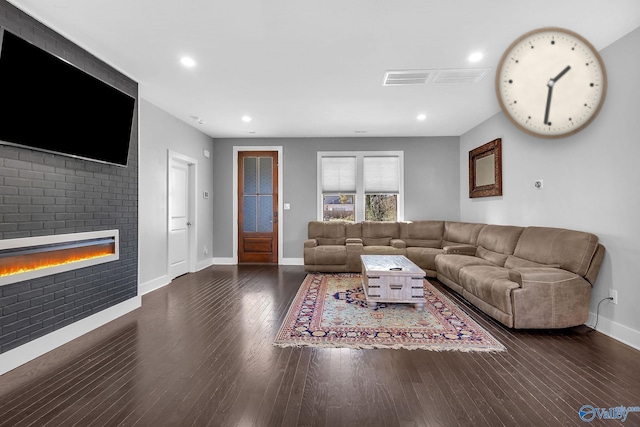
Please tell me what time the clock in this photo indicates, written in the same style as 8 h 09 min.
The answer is 1 h 31 min
